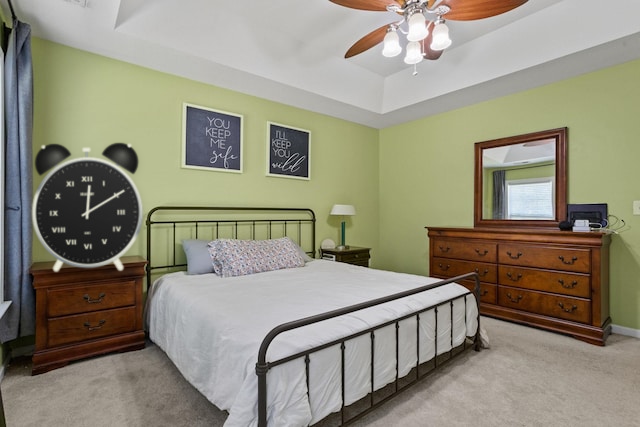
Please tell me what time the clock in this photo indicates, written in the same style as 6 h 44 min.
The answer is 12 h 10 min
